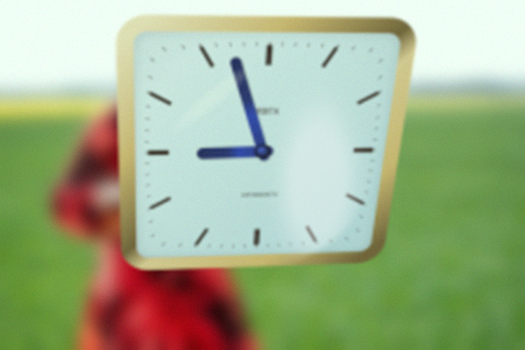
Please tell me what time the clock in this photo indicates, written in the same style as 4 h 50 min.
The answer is 8 h 57 min
